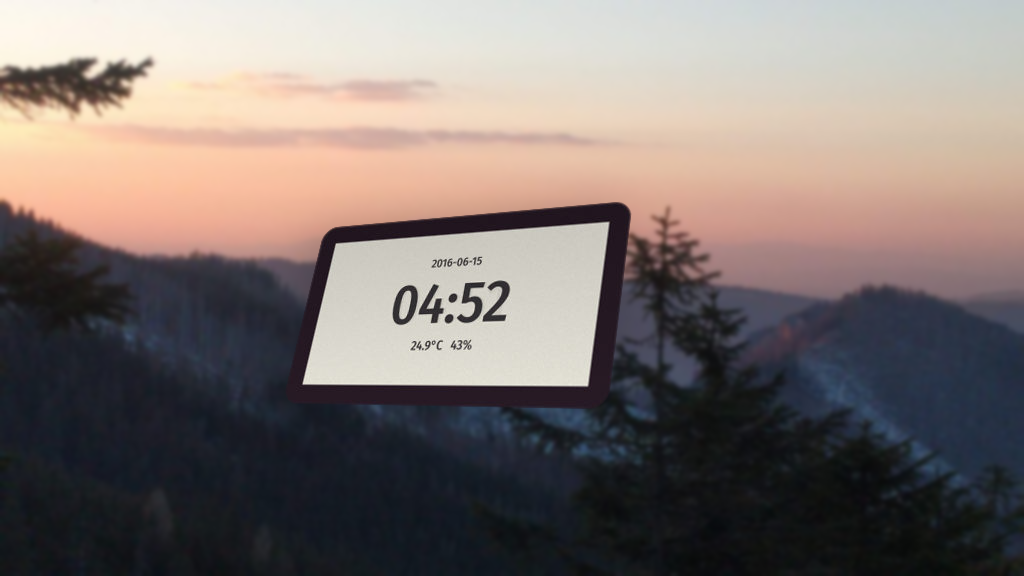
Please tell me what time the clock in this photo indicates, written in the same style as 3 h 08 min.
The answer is 4 h 52 min
